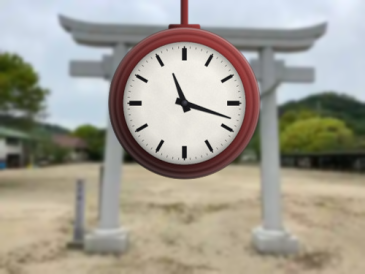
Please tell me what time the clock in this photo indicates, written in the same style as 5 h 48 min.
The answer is 11 h 18 min
